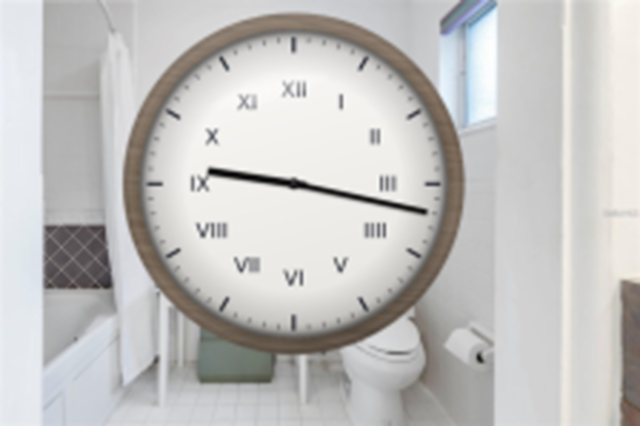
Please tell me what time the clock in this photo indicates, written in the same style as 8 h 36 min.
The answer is 9 h 17 min
